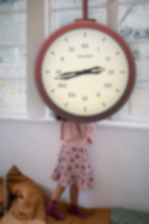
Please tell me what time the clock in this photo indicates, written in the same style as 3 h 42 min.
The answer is 2 h 43 min
